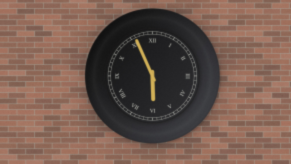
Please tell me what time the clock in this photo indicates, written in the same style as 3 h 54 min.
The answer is 5 h 56 min
